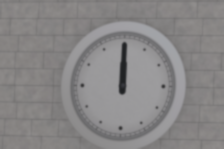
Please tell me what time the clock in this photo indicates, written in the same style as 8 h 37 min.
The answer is 12 h 00 min
